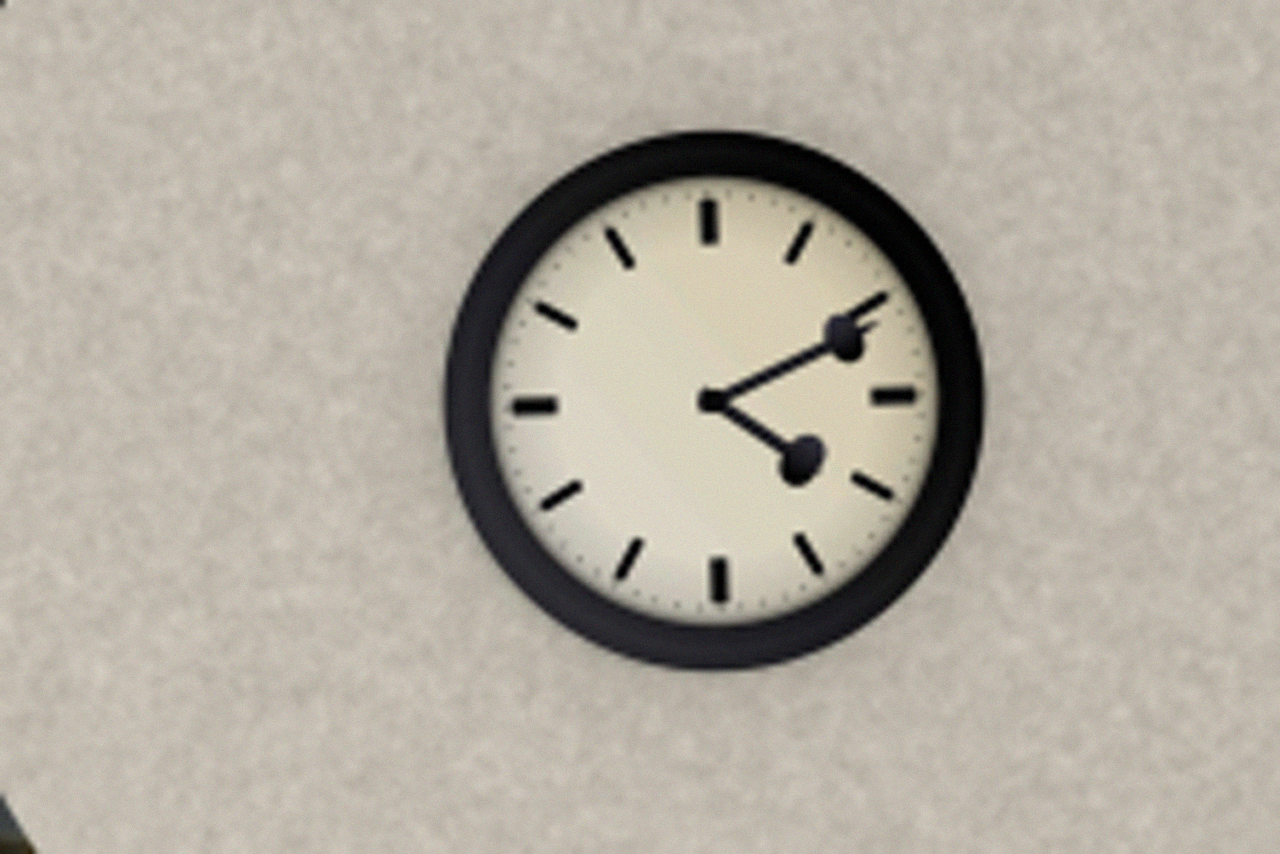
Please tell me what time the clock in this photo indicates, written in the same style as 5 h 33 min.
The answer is 4 h 11 min
